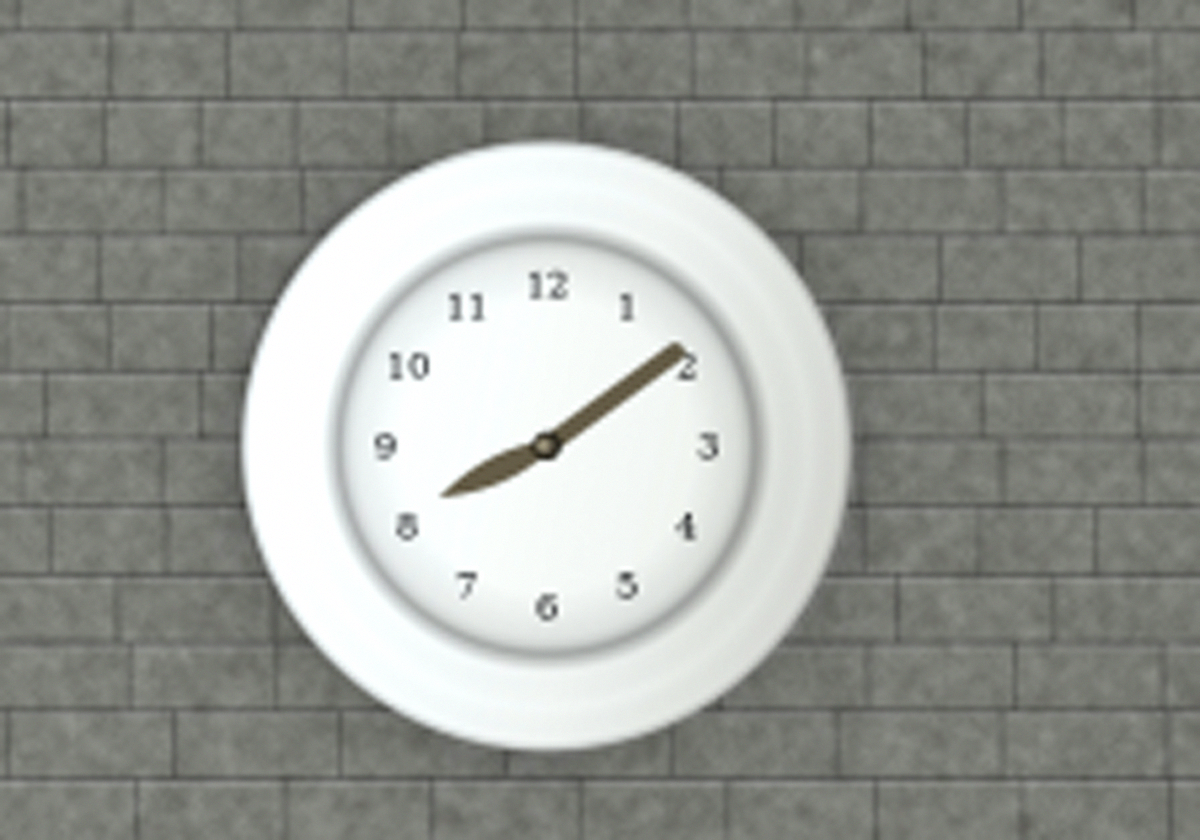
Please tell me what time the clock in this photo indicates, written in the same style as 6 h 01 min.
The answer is 8 h 09 min
